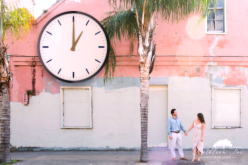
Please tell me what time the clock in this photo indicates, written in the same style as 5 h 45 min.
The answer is 1 h 00 min
